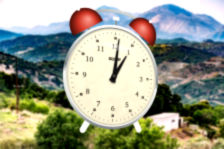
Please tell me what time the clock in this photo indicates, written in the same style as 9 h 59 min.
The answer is 1 h 01 min
